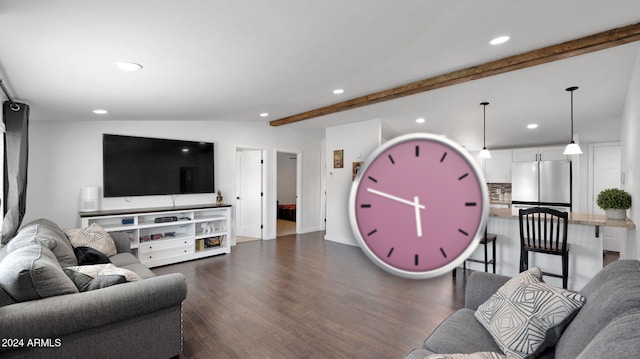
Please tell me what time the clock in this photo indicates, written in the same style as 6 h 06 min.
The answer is 5 h 48 min
